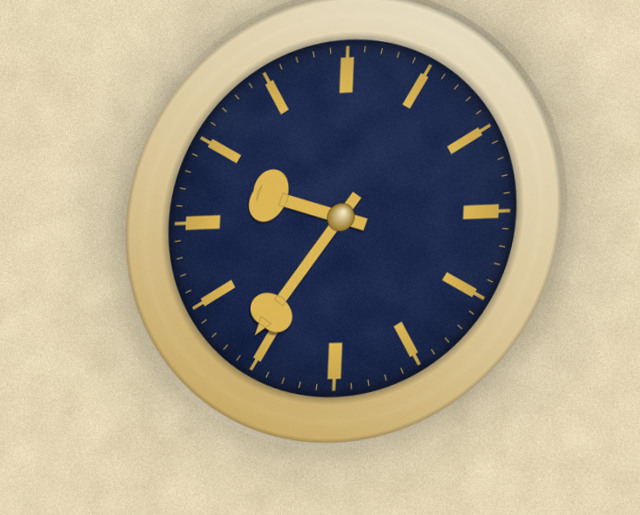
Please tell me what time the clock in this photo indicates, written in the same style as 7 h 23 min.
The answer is 9 h 36 min
